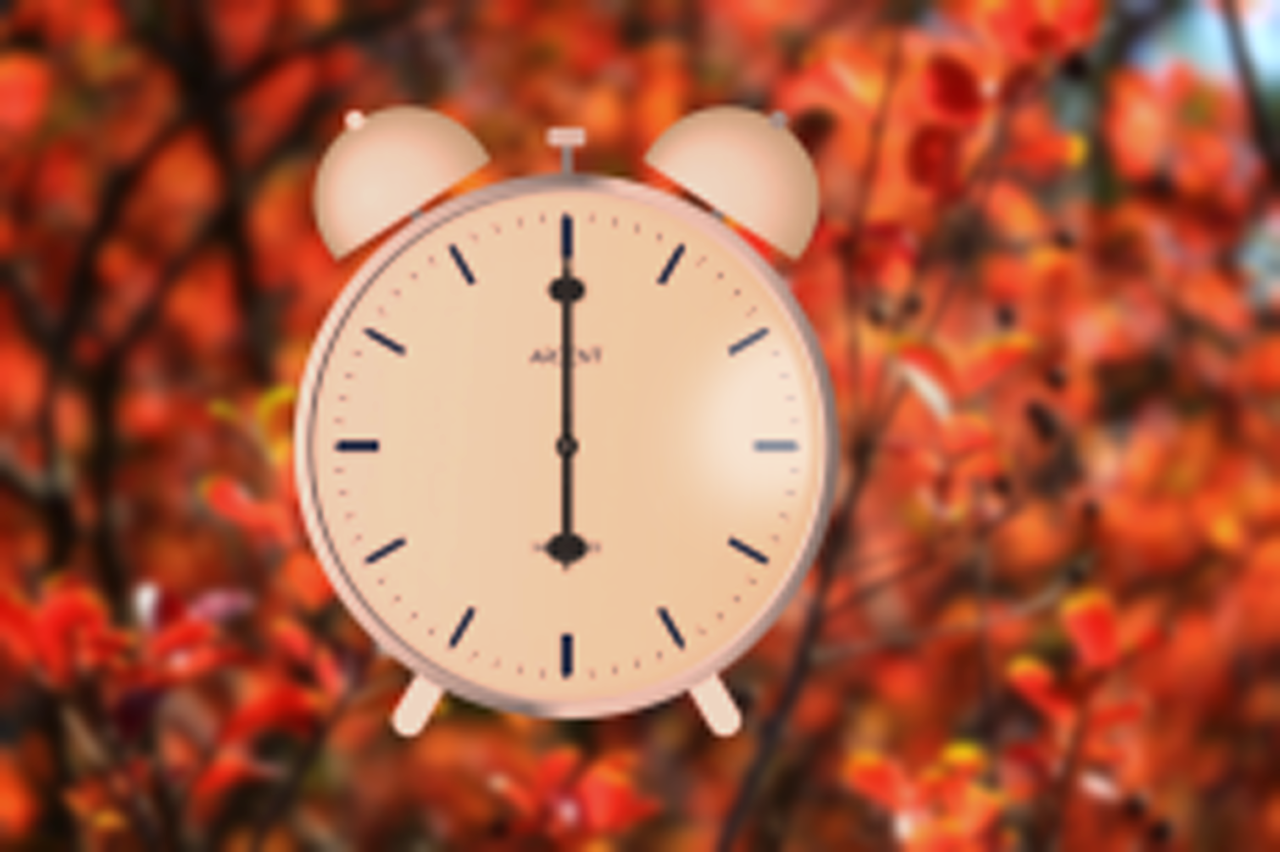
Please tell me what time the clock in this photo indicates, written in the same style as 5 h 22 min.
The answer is 6 h 00 min
